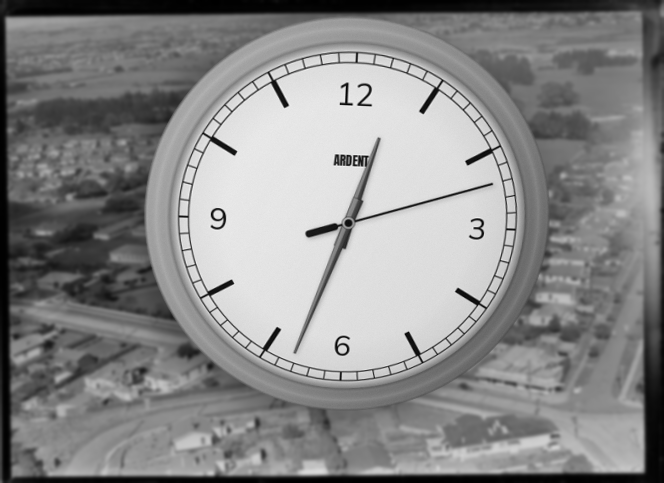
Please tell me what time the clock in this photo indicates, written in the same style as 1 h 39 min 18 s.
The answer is 12 h 33 min 12 s
